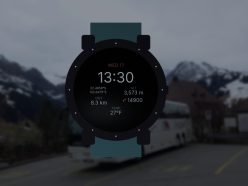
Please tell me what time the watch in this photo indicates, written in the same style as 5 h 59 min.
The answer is 13 h 30 min
